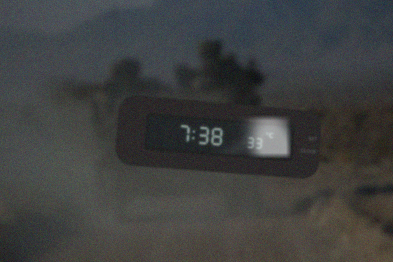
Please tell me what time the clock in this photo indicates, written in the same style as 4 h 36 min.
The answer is 7 h 38 min
